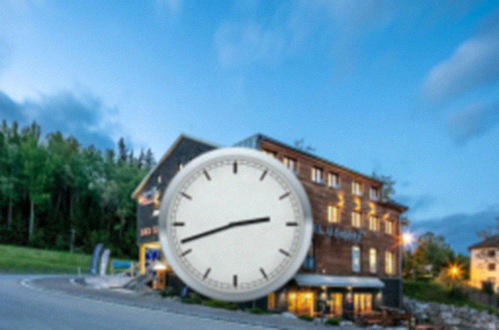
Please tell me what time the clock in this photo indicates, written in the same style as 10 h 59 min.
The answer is 2 h 42 min
